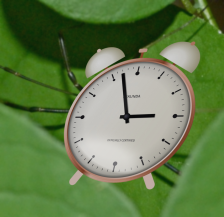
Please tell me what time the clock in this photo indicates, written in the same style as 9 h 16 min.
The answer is 2 h 57 min
